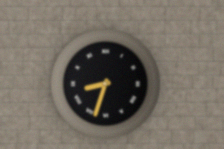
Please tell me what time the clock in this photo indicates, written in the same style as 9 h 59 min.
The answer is 8 h 33 min
